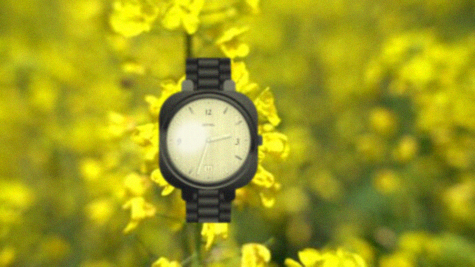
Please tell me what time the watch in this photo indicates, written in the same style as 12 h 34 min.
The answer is 2 h 33 min
